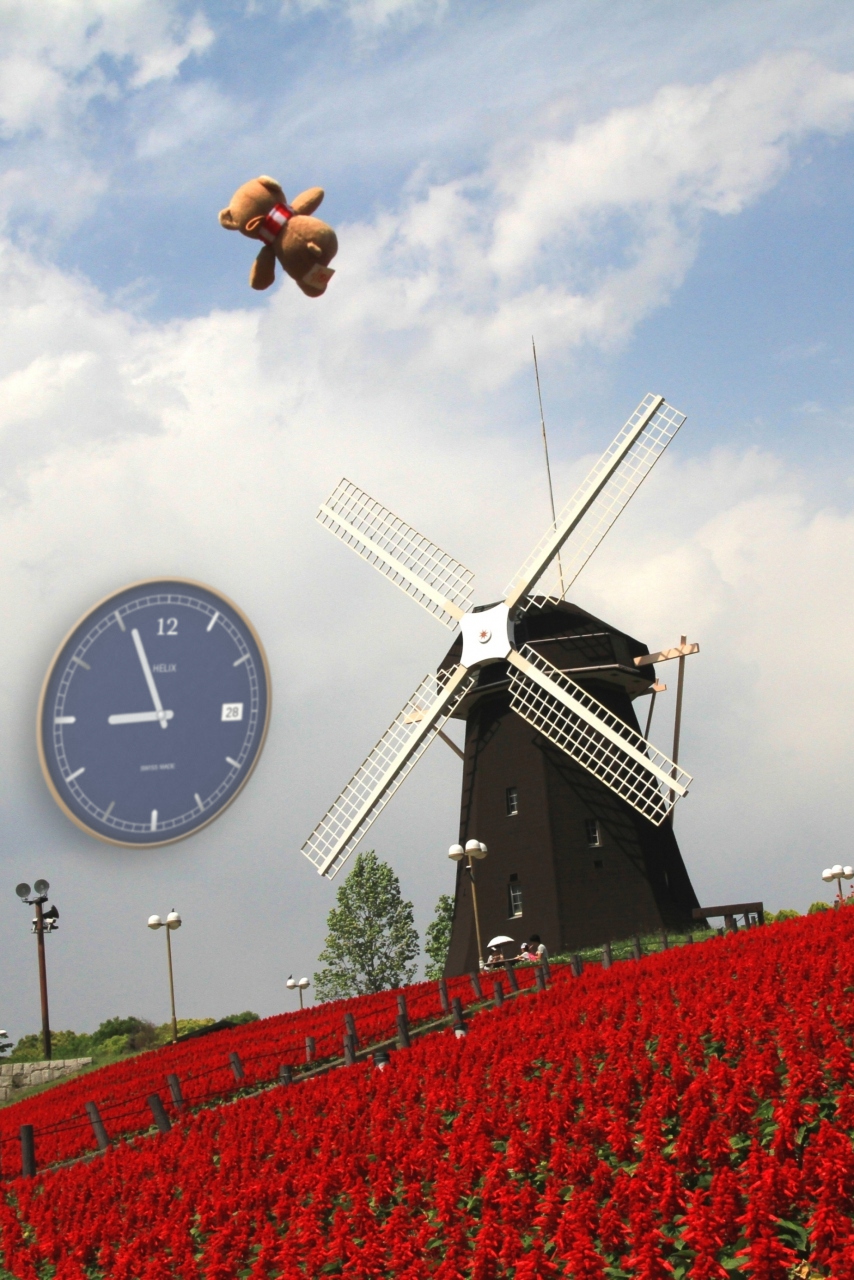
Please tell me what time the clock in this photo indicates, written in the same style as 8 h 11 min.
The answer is 8 h 56 min
